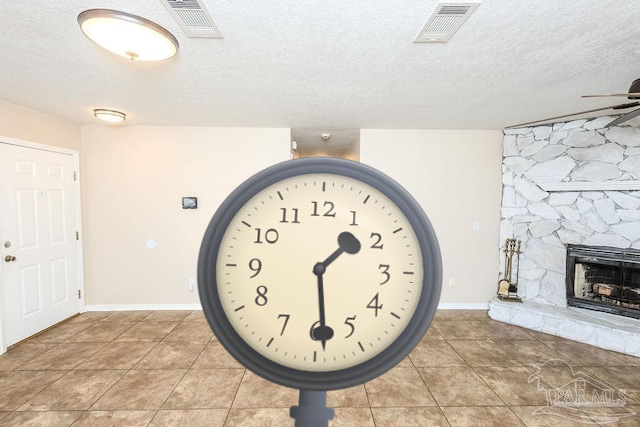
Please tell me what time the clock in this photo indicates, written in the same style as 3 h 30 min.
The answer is 1 h 29 min
